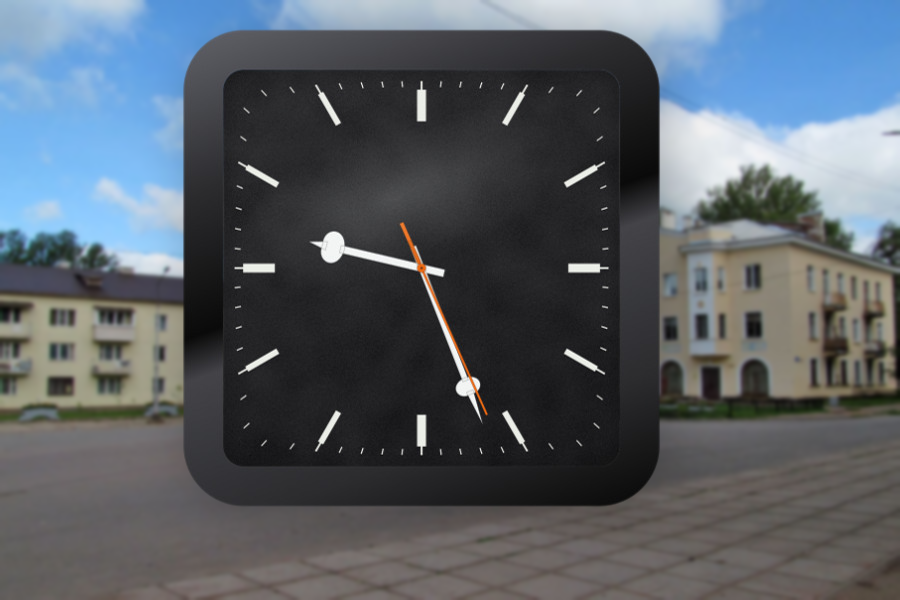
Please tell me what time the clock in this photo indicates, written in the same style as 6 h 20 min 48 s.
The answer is 9 h 26 min 26 s
